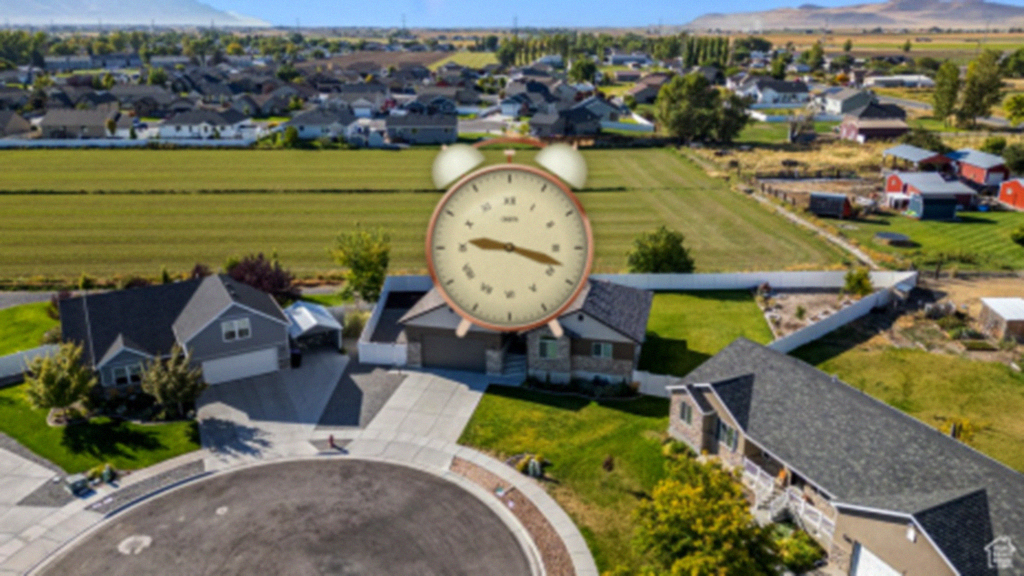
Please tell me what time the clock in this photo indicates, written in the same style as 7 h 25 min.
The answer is 9 h 18 min
